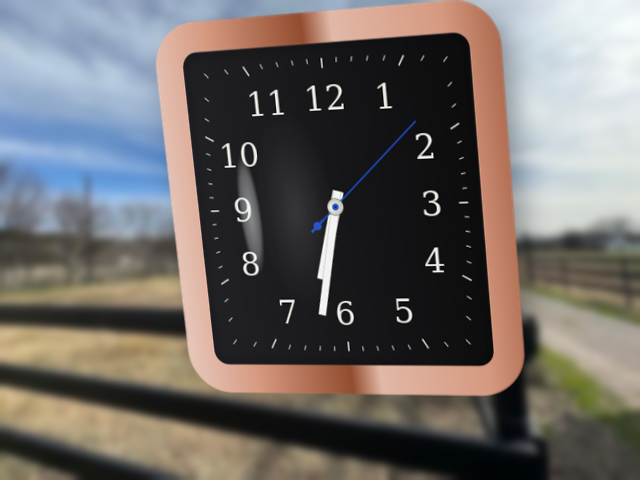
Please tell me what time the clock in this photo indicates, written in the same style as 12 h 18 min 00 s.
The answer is 6 h 32 min 08 s
